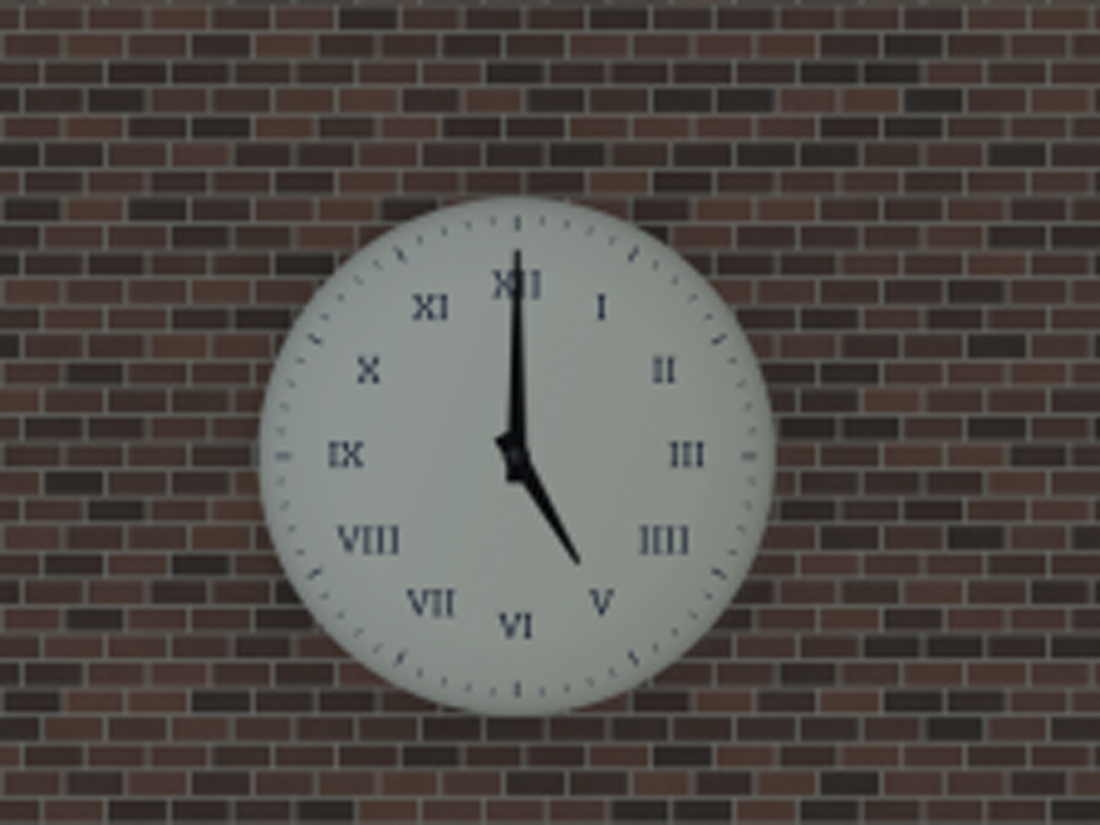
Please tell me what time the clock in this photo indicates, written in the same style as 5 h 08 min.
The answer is 5 h 00 min
